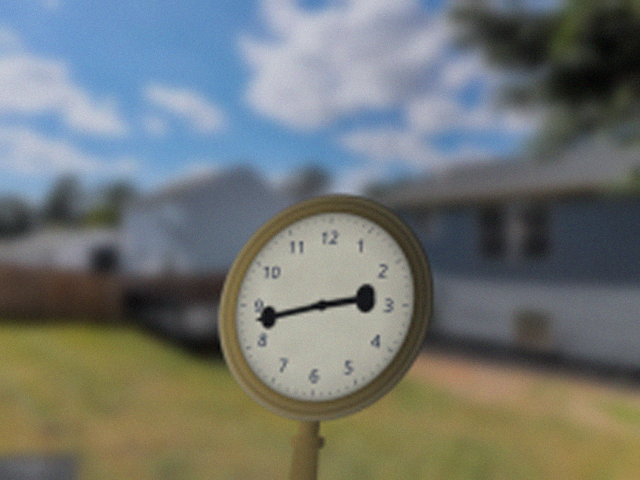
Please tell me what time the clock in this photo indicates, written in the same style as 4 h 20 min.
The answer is 2 h 43 min
